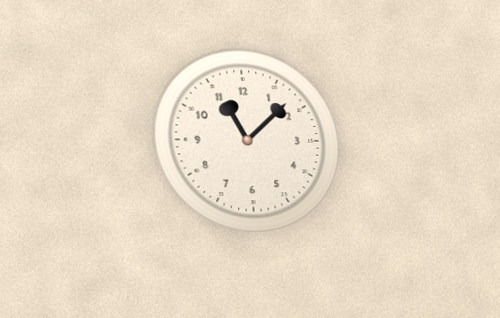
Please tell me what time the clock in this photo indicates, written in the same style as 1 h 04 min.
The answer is 11 h 08 min
